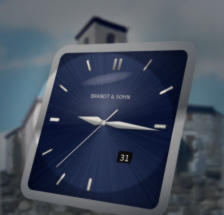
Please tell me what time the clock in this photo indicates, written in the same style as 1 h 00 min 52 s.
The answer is 9 h 15 min 37 s
